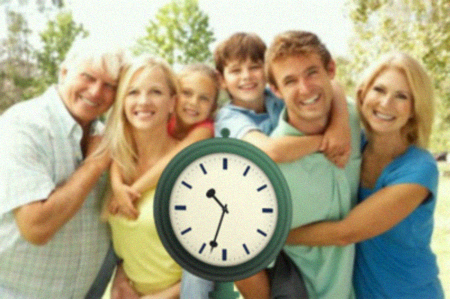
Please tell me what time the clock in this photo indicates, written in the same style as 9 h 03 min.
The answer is 10 h 33 min
